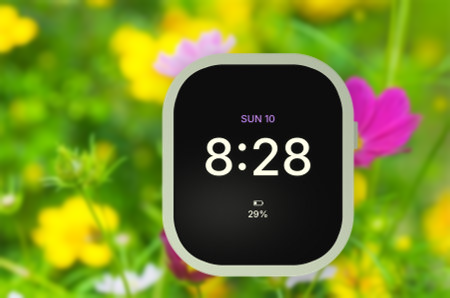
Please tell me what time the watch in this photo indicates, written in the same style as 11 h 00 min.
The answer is 8 h 28 min
